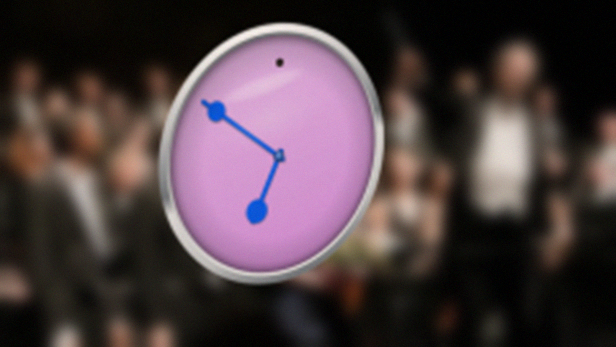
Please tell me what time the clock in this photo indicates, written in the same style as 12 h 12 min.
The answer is 6 h 51 min
